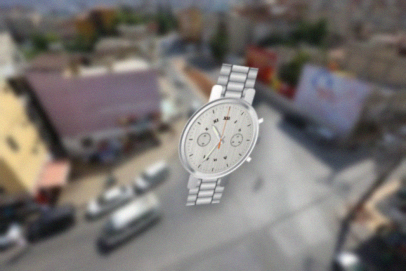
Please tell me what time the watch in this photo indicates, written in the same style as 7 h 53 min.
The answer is 10 h 35 min
